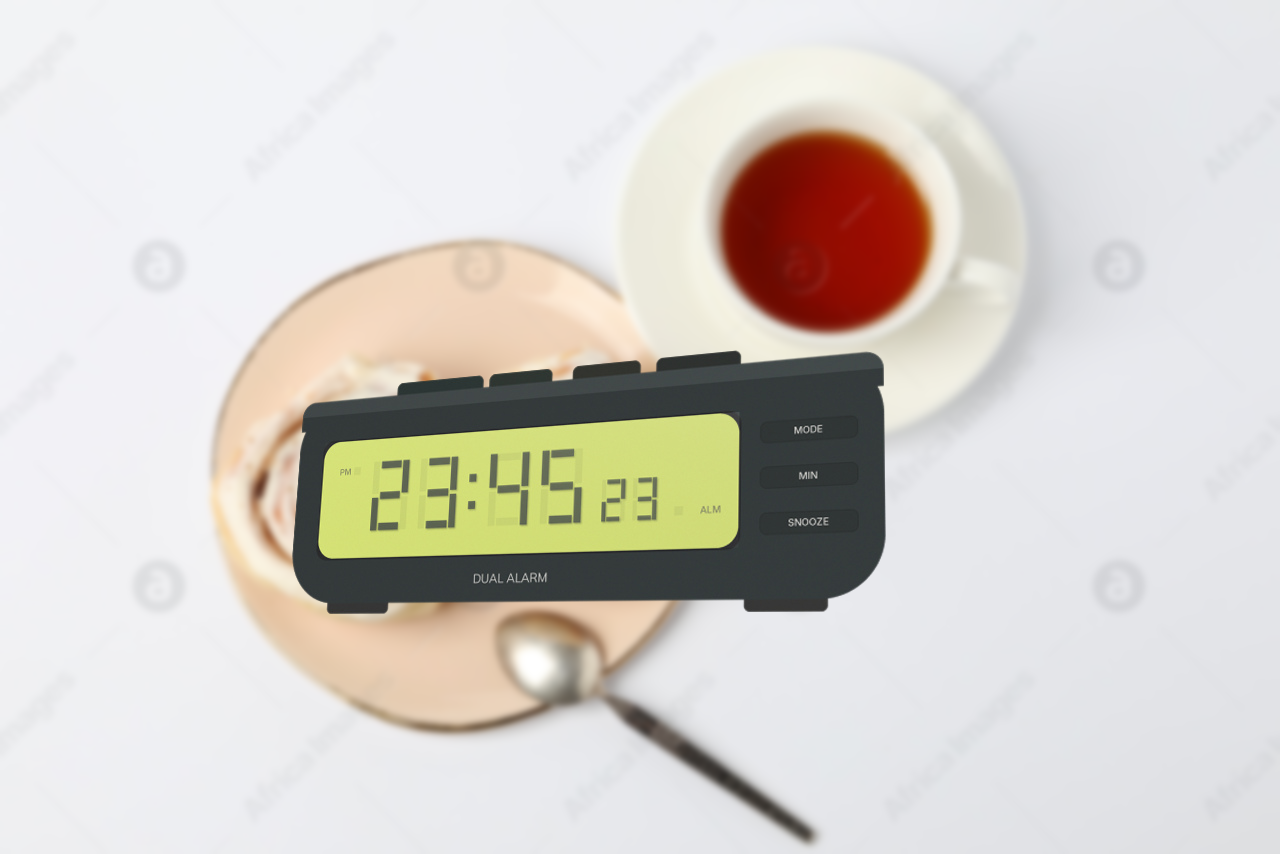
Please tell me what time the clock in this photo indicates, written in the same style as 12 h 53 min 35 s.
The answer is 23 h 45 min 23 s
